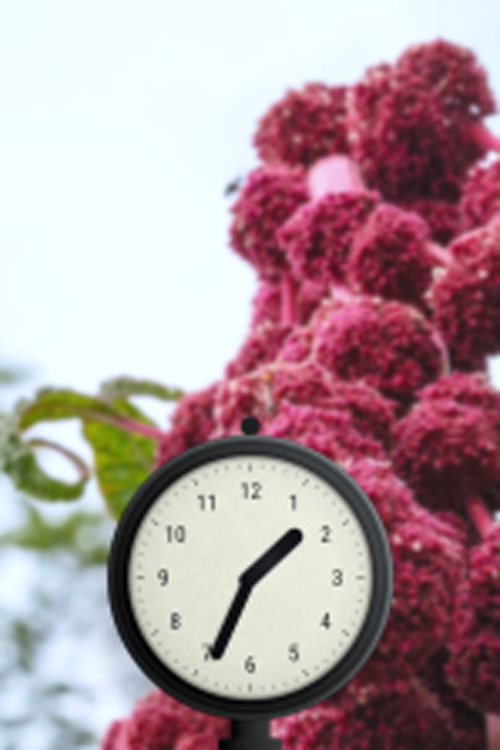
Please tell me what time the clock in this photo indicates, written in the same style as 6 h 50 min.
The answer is 1 h 34 min
